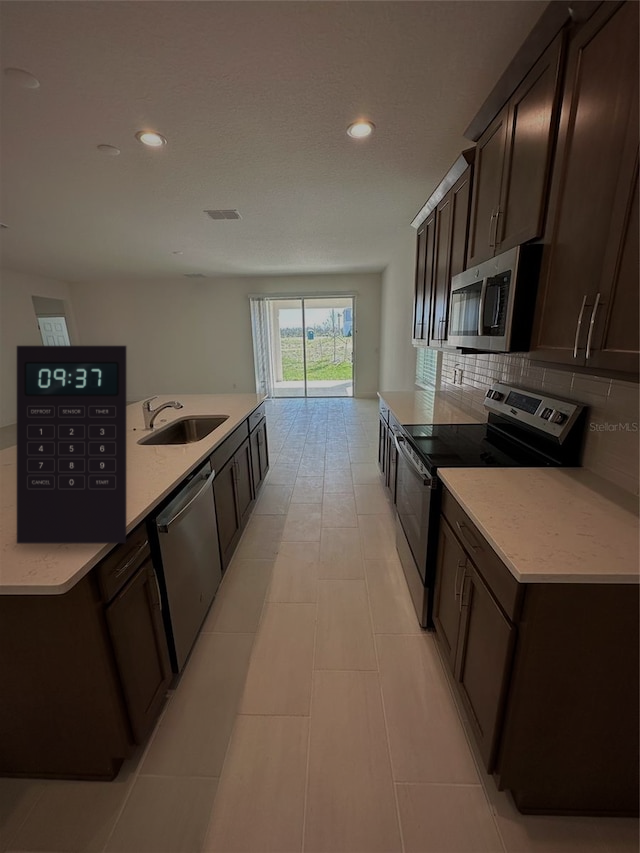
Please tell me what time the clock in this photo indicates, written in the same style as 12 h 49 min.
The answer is 9 h 37 min
